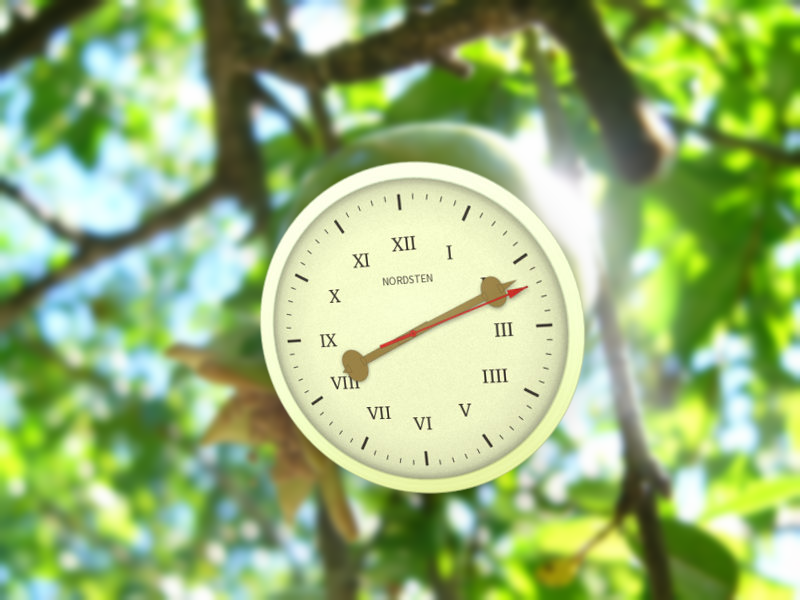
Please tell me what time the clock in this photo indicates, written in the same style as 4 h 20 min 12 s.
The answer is 8 h 11 min 12 s
